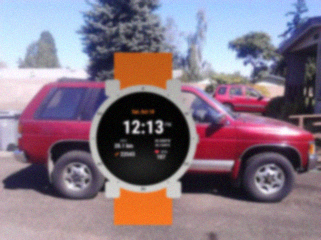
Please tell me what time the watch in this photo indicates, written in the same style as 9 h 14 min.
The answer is 12 h 13 min
